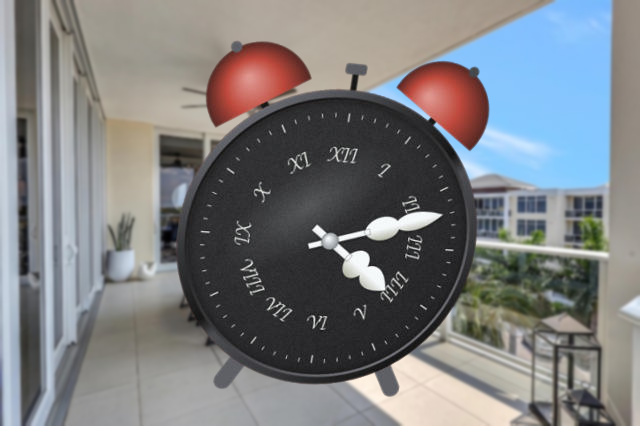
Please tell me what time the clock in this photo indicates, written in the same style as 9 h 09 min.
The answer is 4 h 12 min
